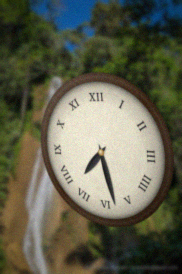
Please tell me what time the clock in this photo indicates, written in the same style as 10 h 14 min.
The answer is 7 h 28 min
